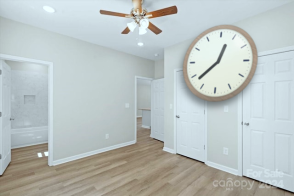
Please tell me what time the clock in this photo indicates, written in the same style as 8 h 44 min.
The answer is 12 h 38 min
